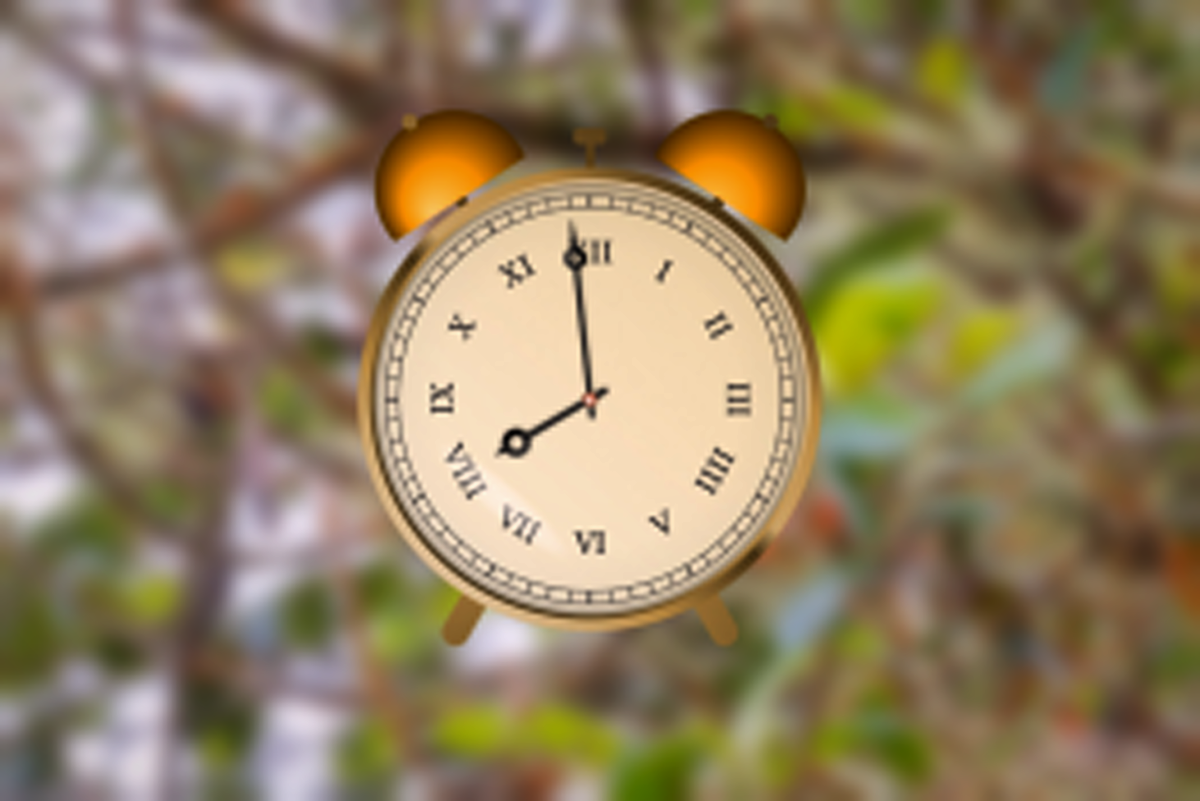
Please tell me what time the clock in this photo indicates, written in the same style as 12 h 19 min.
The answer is 7 h 59 min
